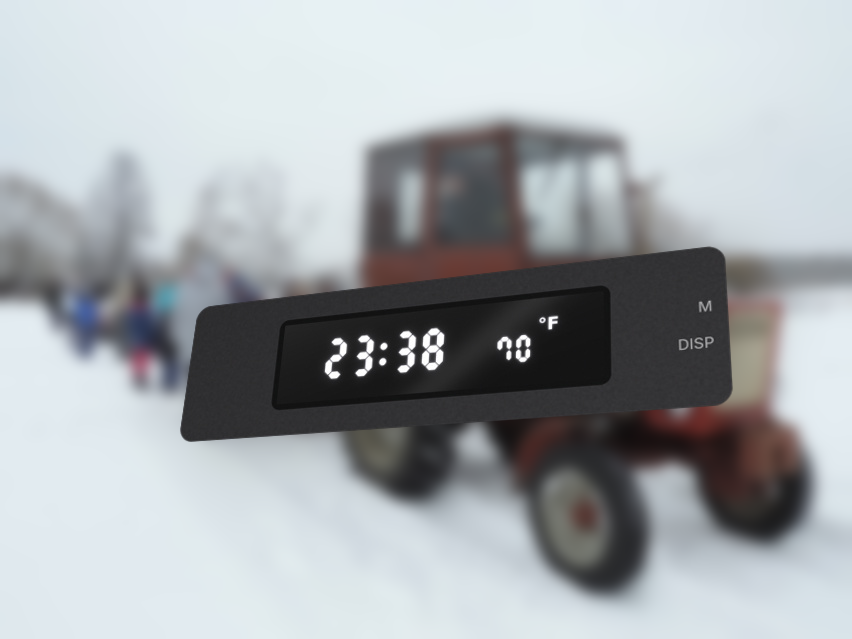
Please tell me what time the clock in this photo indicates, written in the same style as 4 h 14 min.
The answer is 23 h 38 min
